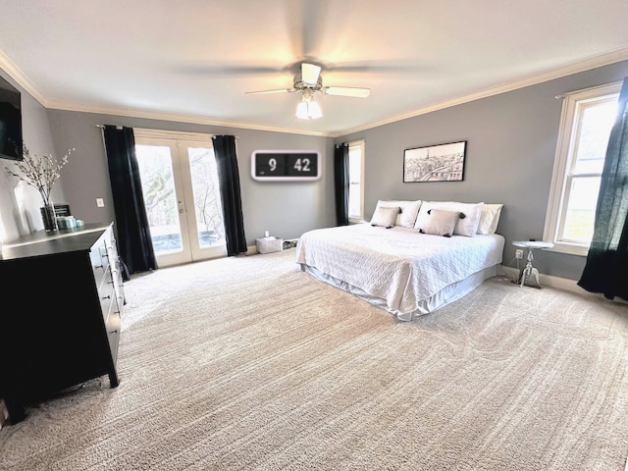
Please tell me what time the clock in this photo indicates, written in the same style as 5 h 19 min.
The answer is 9 h 42 min
